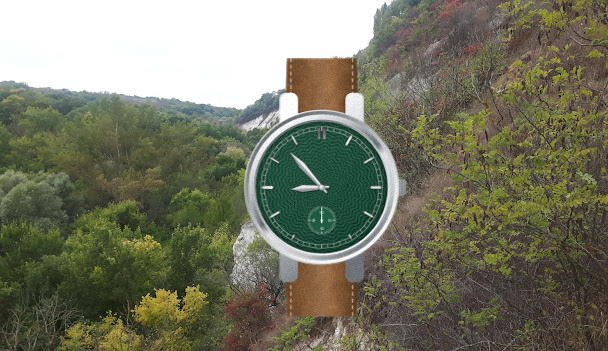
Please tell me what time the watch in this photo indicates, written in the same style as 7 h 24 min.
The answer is 8 h 53 min
